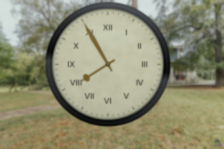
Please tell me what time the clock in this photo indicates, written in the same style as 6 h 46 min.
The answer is 7 h 55 min
